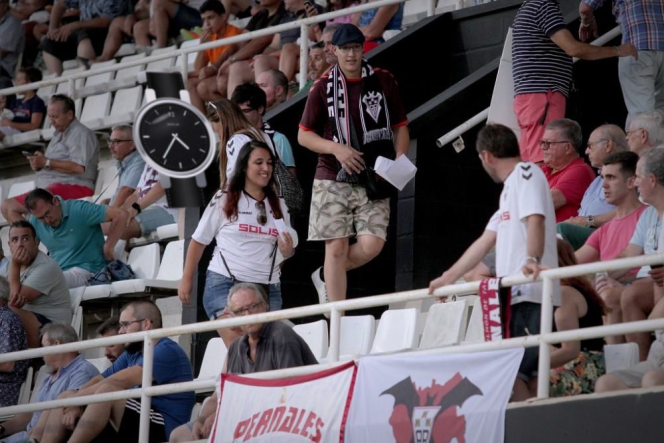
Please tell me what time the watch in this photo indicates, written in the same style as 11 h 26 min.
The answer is 4 h 36 min
